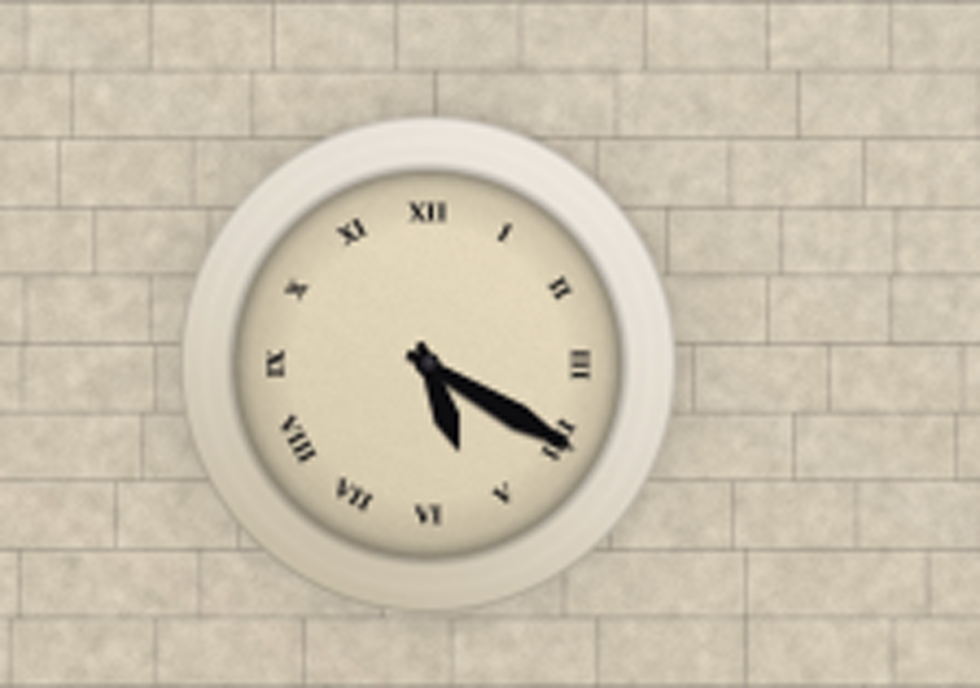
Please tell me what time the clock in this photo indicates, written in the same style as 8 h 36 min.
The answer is 5 h 20 min
